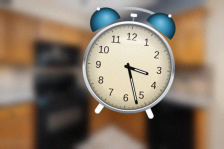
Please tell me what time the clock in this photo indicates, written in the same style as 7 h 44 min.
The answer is 3 h 27 min
